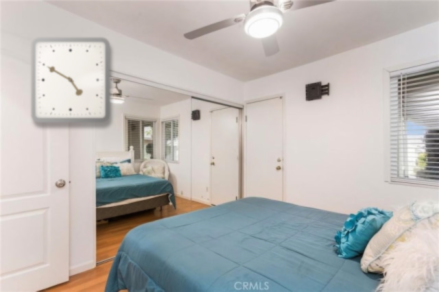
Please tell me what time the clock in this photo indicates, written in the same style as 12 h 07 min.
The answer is 4 h 50 min
